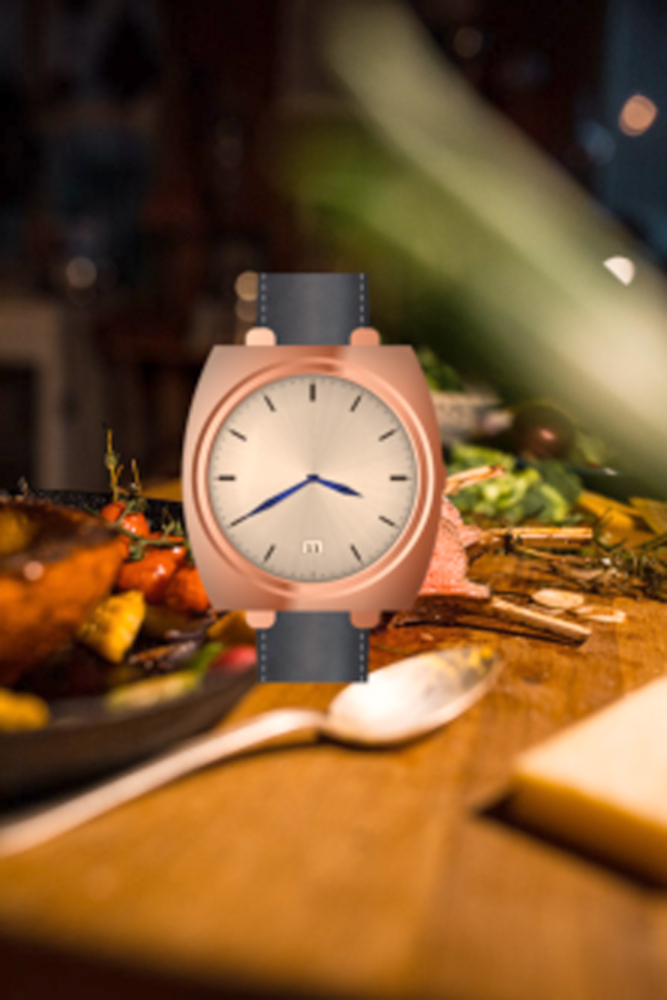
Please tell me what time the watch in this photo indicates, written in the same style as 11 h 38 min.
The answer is 3 h 40 min
